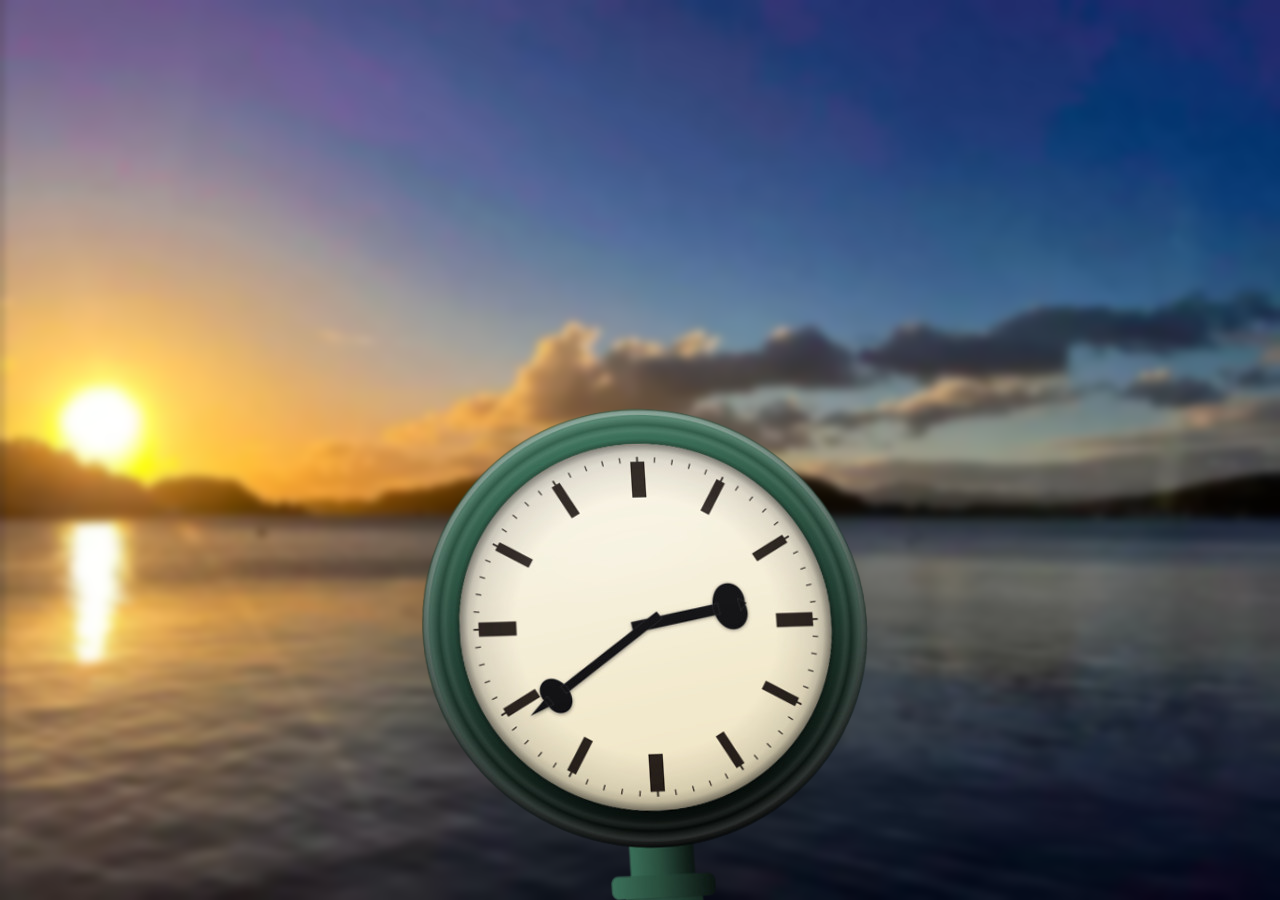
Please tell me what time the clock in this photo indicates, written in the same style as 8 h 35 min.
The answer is 2 h 39 min
